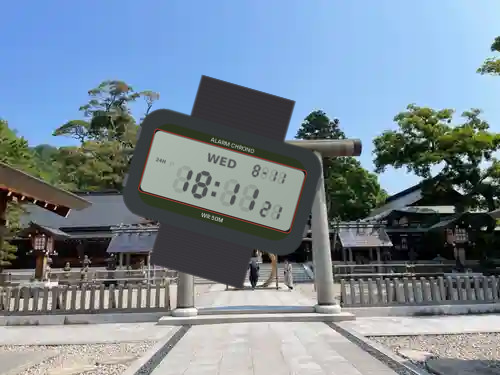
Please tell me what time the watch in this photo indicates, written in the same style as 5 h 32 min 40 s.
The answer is 18 h 11 min 21 s
